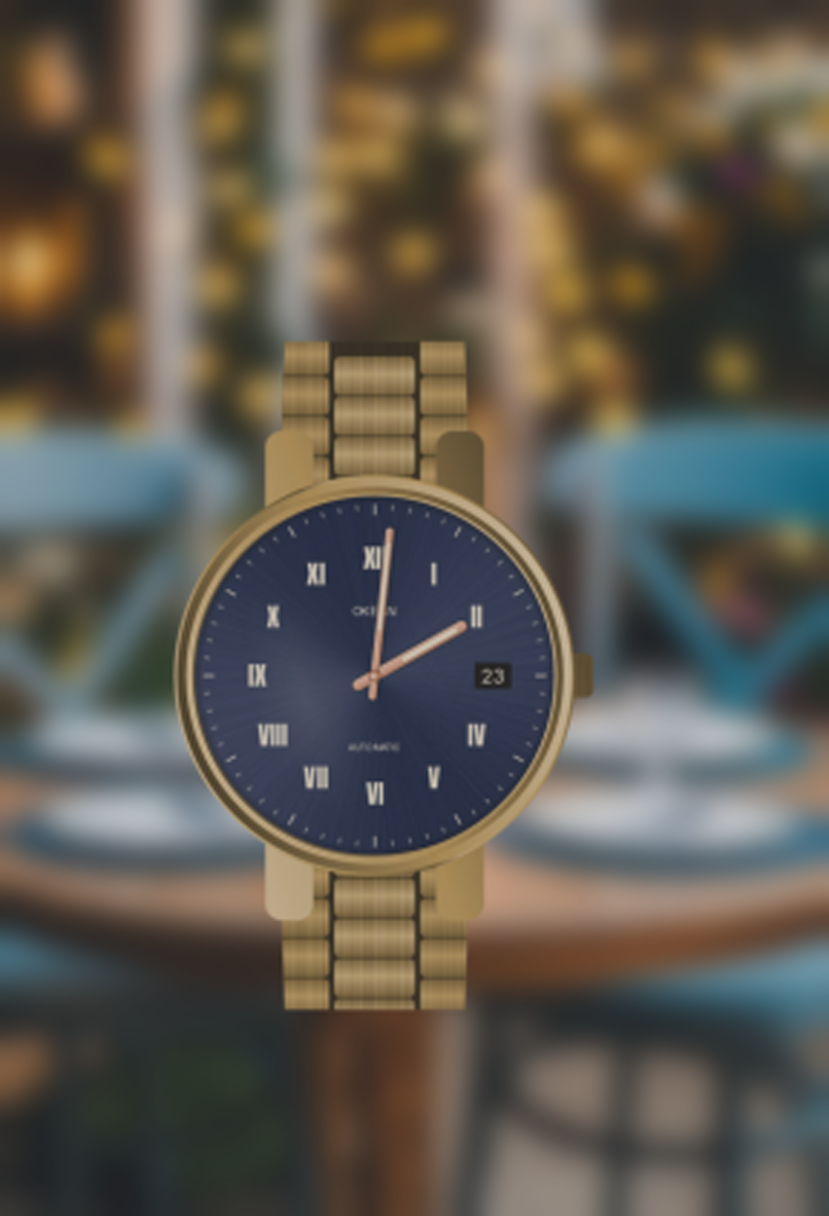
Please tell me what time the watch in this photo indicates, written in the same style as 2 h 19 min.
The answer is 2 h 01 min
